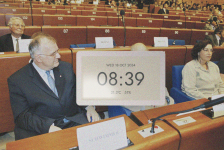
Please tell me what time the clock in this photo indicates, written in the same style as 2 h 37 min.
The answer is 8 h 39 min
